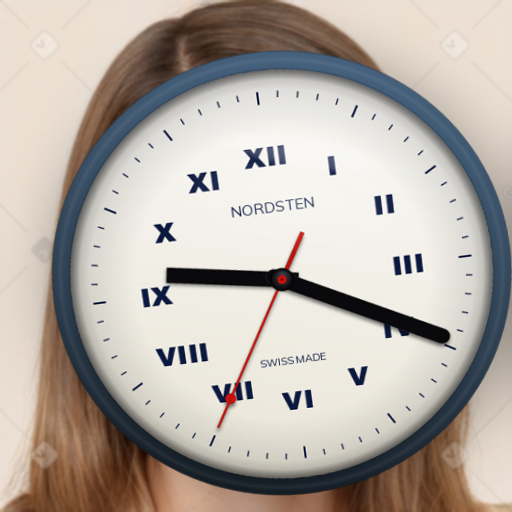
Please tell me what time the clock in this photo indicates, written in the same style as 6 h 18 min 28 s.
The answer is 9 h 19 min 35 s
